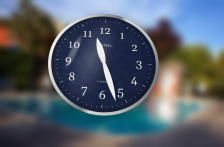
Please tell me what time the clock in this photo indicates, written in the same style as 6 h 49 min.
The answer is 11 h 27 min
